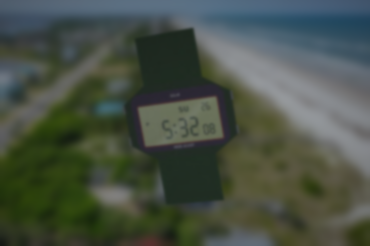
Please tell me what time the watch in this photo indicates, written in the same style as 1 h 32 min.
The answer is 5 h 32 min
